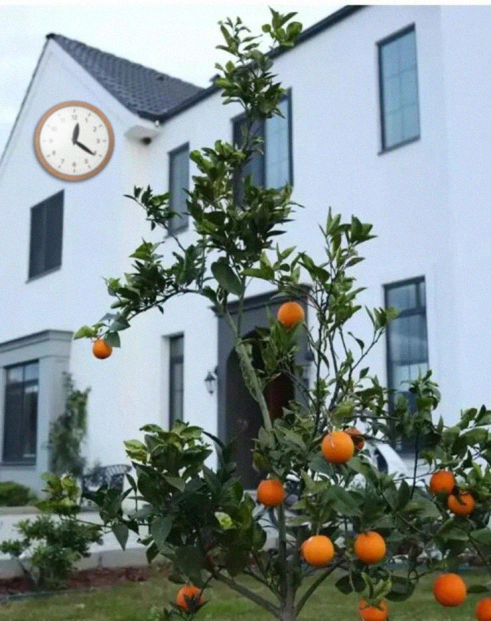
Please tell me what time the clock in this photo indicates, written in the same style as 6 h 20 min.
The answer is 12 h 21 min
